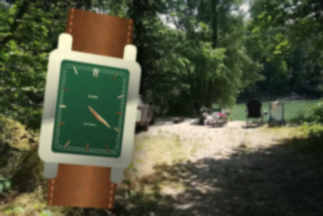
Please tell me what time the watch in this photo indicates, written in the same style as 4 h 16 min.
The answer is 4 h 21 min
